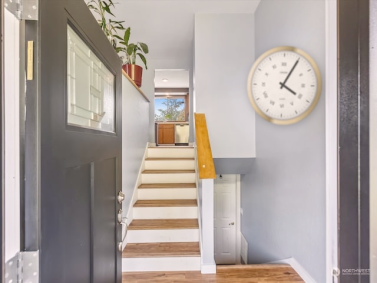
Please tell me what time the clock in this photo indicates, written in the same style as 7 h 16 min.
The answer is 4 h 05 min
